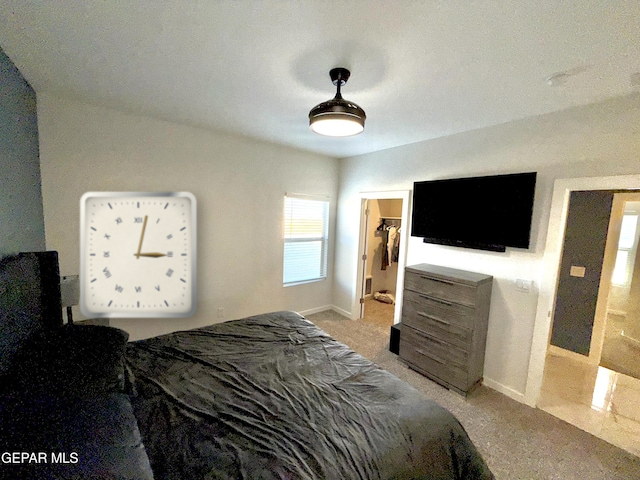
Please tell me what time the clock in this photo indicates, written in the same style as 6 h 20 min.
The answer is 3 h 02 min
